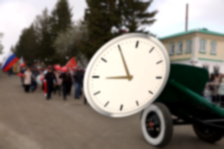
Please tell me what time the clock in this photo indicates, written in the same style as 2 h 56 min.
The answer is 8 h 55 min
